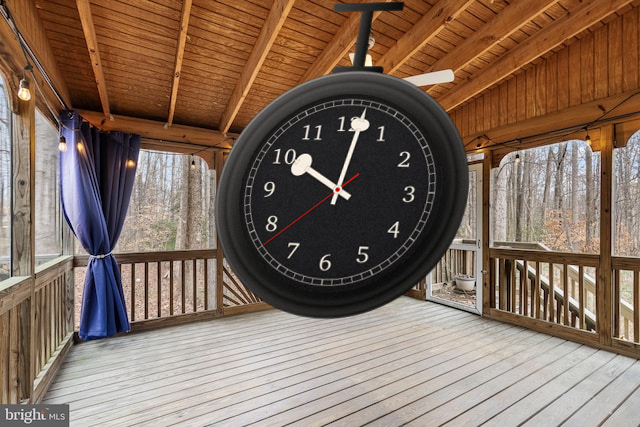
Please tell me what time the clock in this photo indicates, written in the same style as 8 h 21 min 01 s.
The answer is 10 h 01 min 38 s
